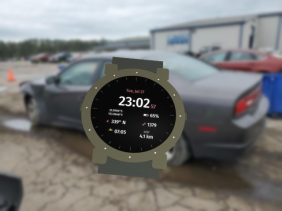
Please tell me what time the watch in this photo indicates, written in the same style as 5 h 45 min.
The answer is 23 h 02 min
